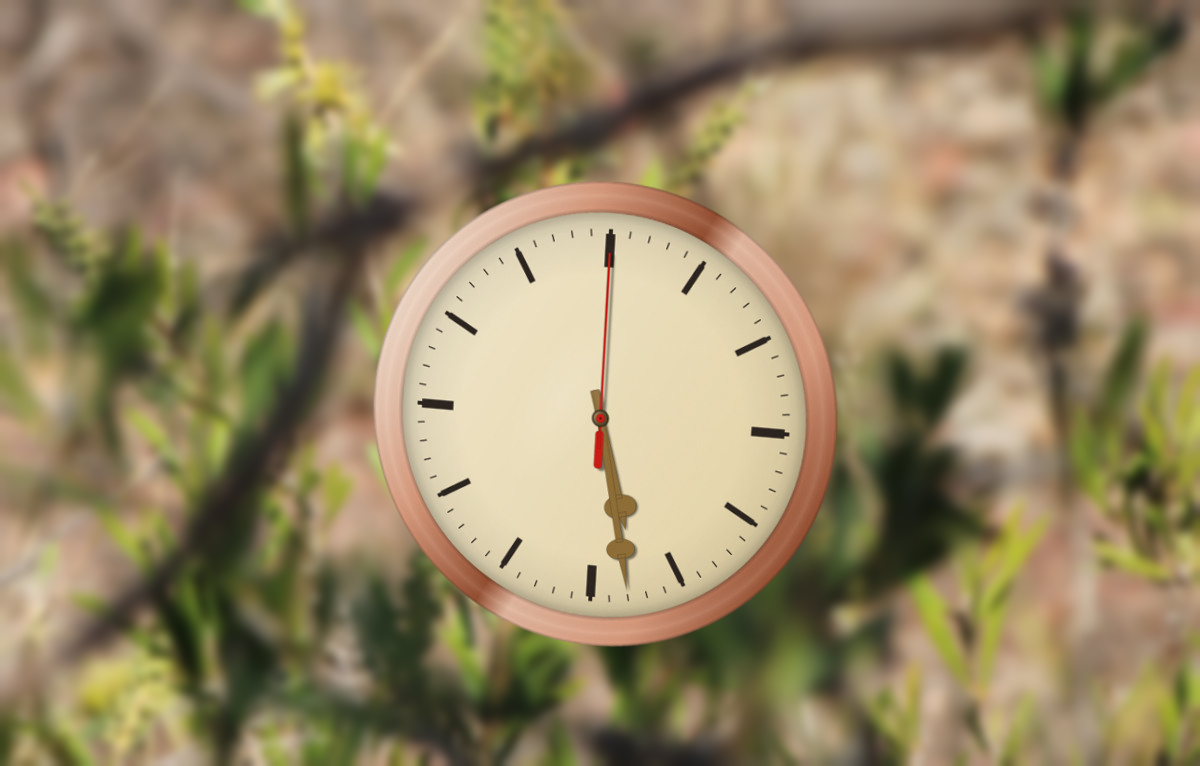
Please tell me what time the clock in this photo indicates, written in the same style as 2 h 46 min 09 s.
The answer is 5 h 28 min 00 s
